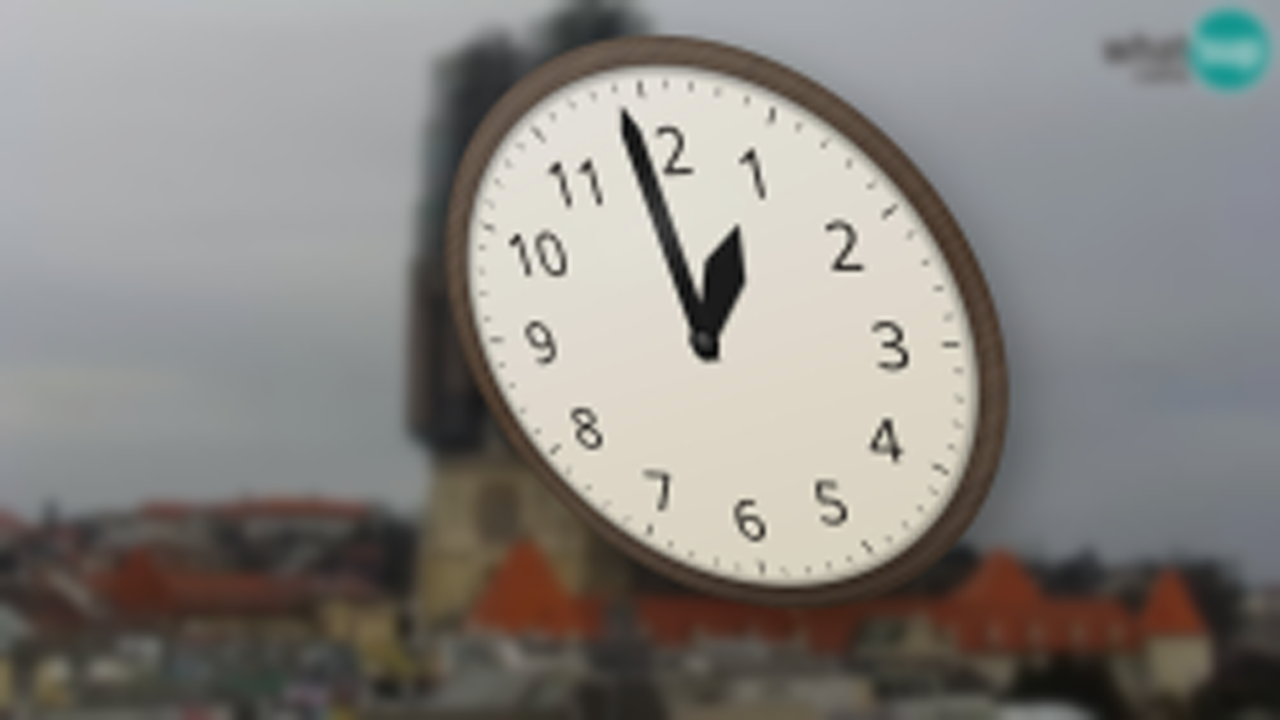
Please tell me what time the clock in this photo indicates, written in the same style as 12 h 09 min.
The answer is 12 h 59 min
